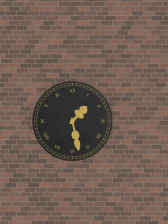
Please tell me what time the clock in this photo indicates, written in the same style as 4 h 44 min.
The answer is 1 h 28 min
